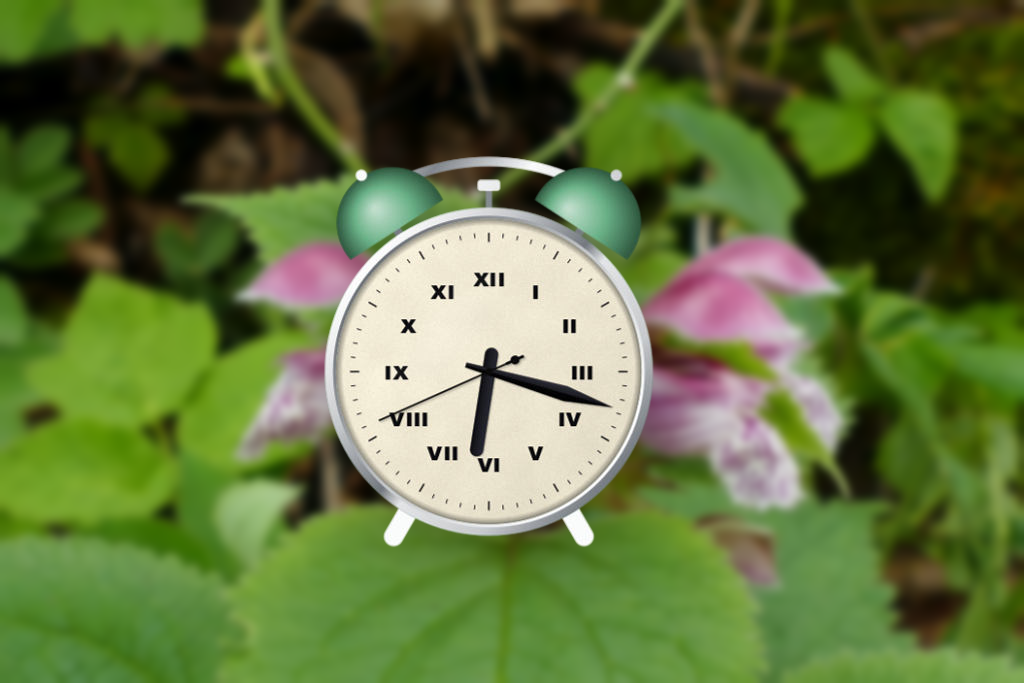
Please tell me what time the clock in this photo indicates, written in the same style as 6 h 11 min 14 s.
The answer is 6 h 17 min 41 s
